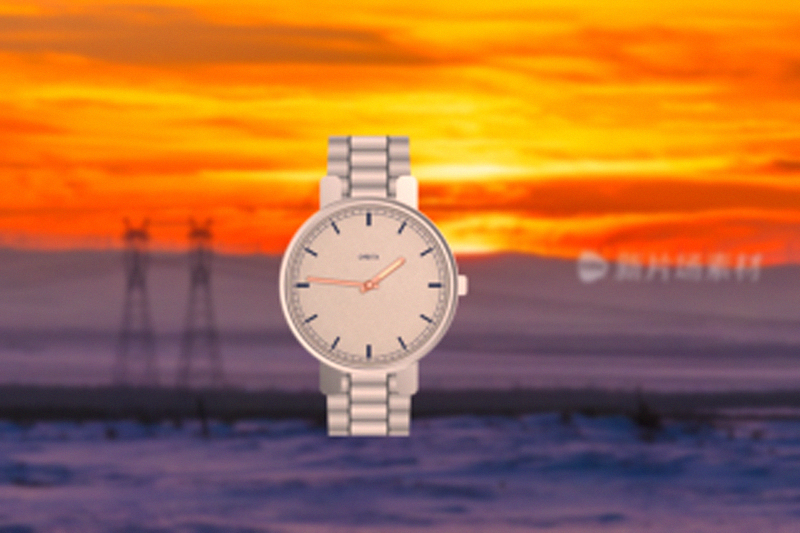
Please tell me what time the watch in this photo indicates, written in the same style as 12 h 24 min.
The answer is 1 h 46 min
